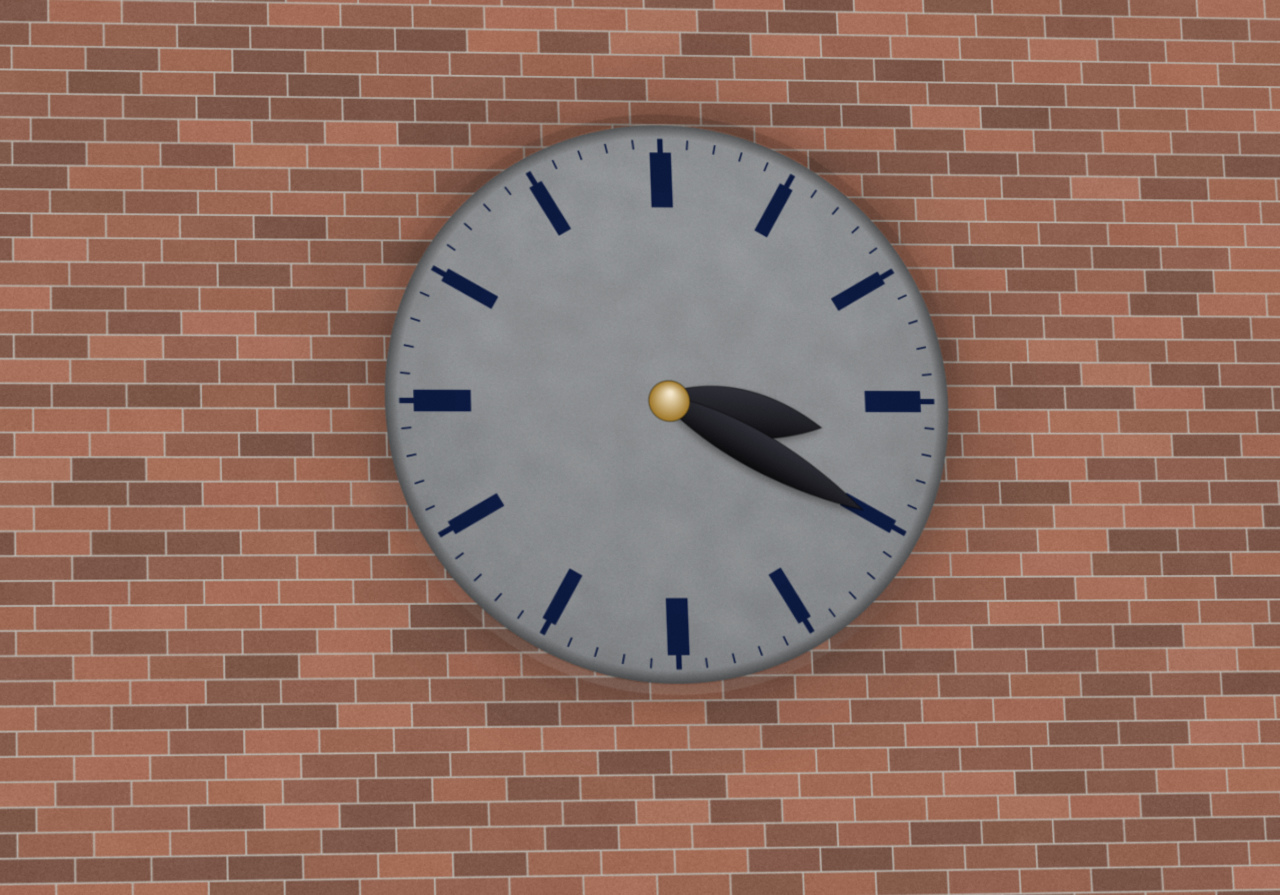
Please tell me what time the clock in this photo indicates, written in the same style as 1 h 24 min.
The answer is 3 h 20 min
